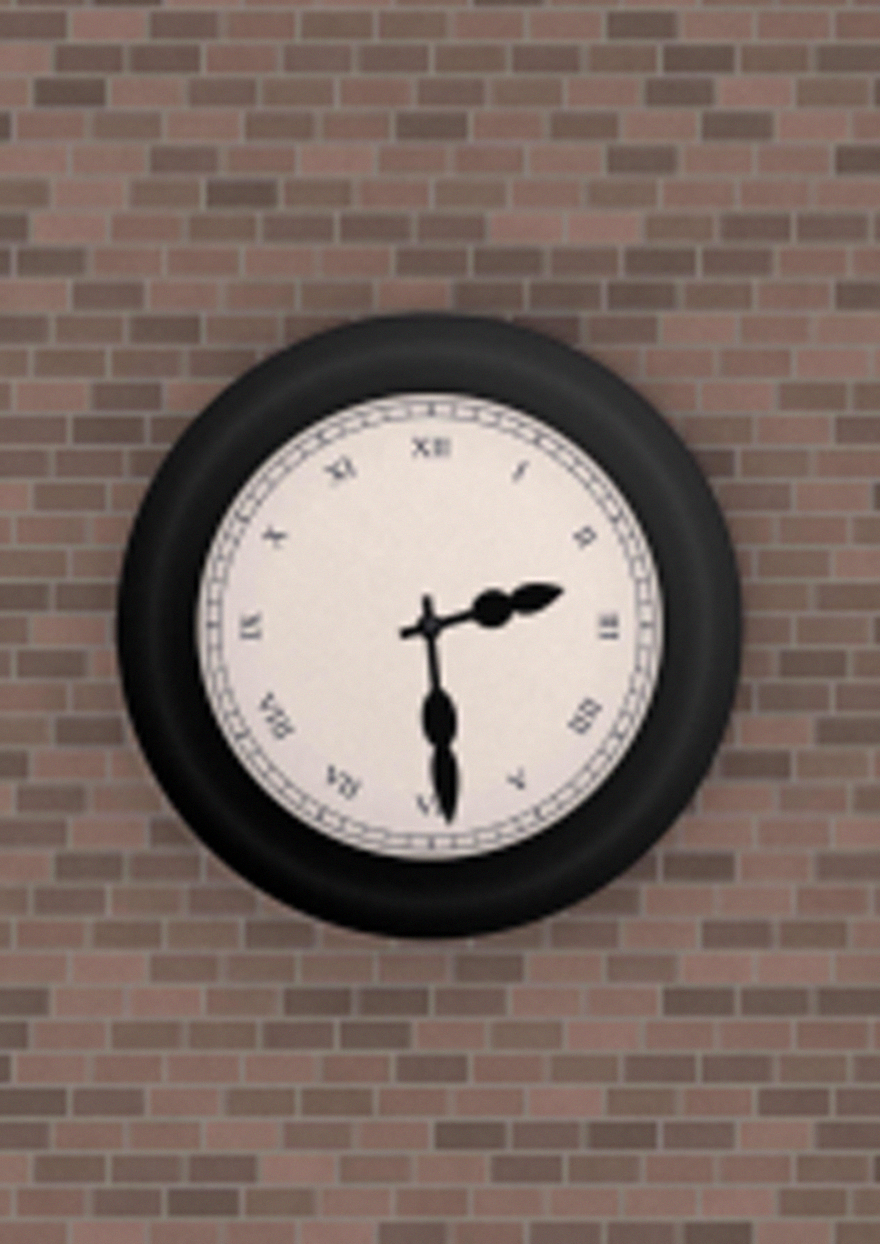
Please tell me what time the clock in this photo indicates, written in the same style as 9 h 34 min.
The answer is 2 h 29 min
